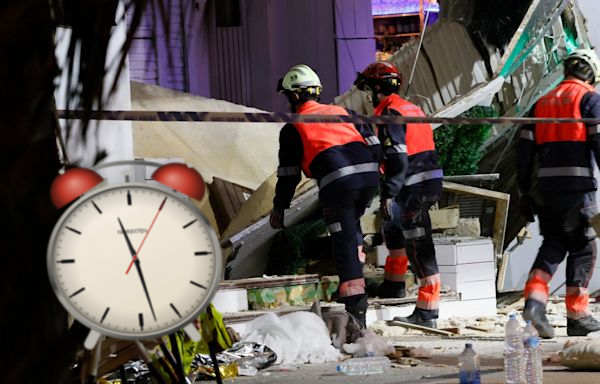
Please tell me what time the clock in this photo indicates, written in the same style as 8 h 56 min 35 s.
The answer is 11 h 28 min 05 s
